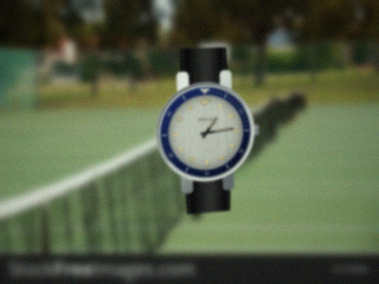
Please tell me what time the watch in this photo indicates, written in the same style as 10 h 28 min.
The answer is 1 h 14 min
